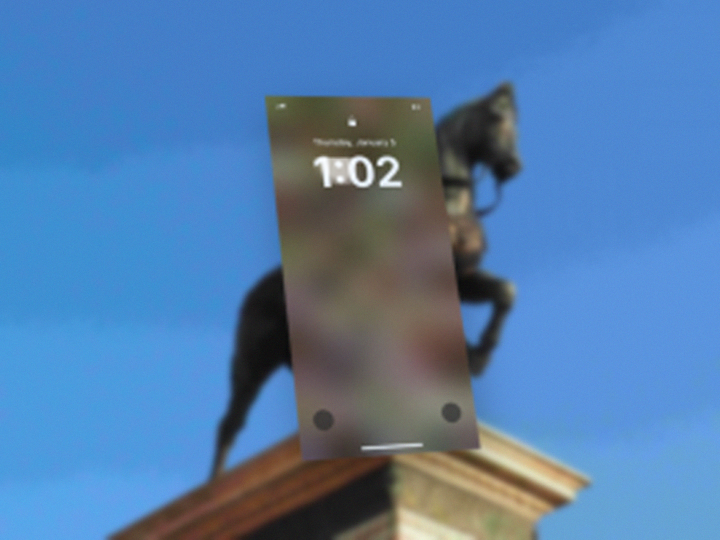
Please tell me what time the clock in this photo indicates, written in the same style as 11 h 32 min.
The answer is 1 h 02 min
